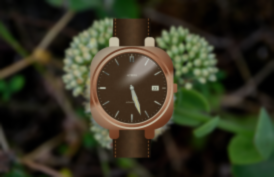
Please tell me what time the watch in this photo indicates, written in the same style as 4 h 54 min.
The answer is 5 h 27 min
